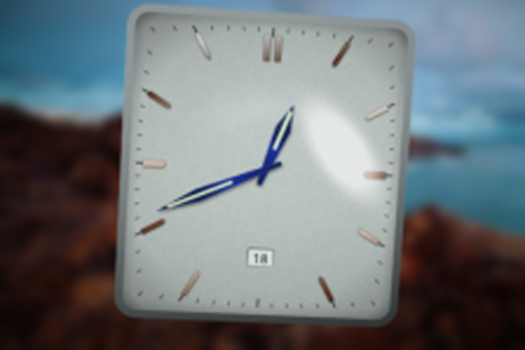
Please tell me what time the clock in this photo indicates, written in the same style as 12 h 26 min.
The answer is 12 h 41 min
